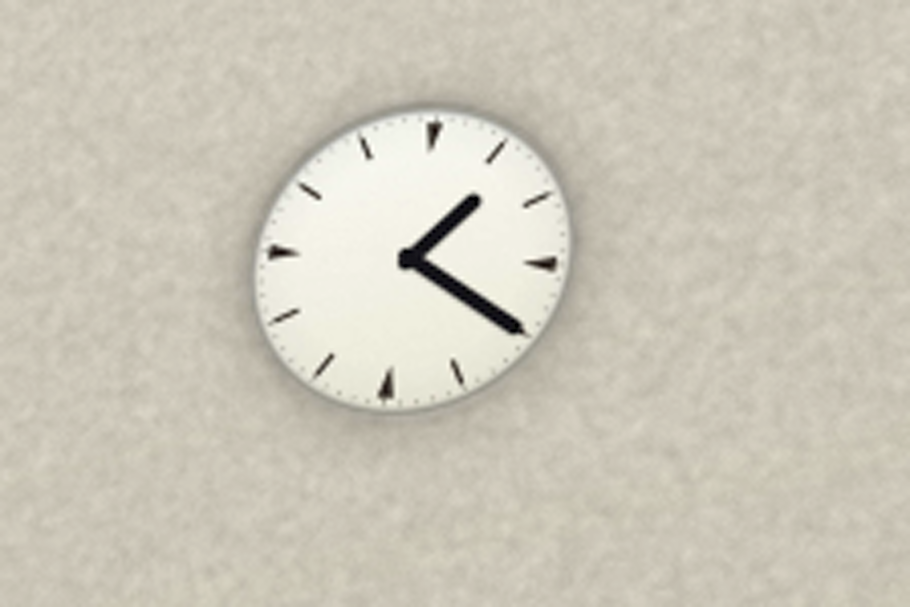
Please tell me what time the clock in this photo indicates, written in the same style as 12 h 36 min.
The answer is 1 h 20 min
